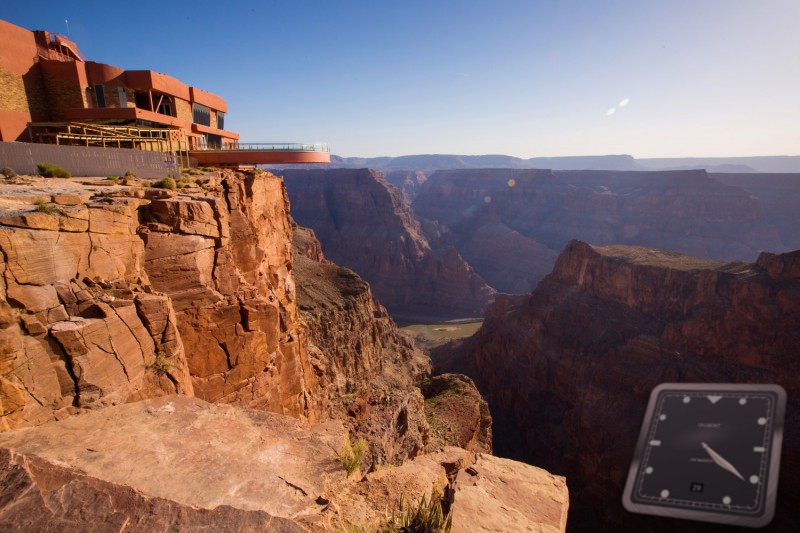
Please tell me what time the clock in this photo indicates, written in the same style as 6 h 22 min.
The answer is 4 h 21 min
